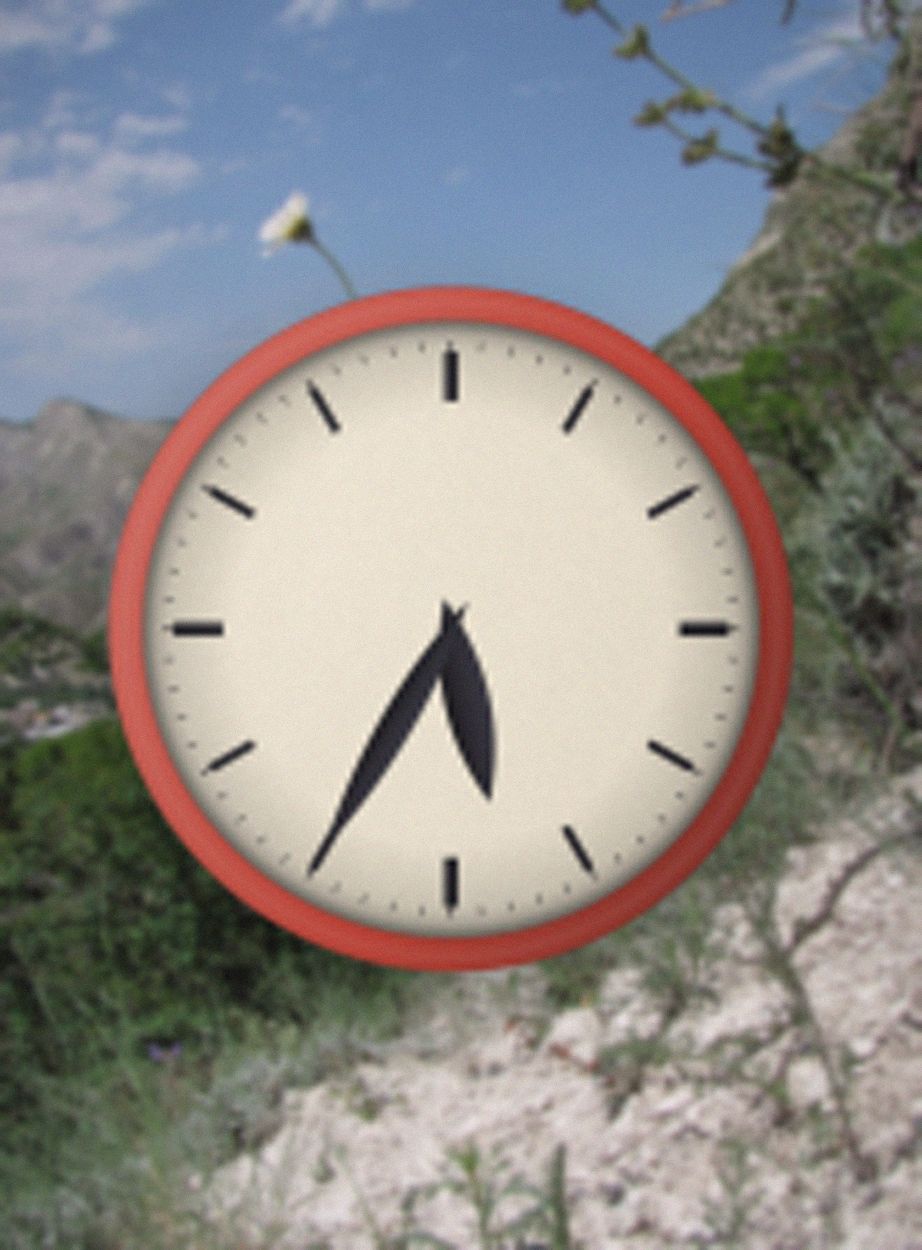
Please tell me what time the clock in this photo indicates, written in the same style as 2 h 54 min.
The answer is 5 h 35 min
